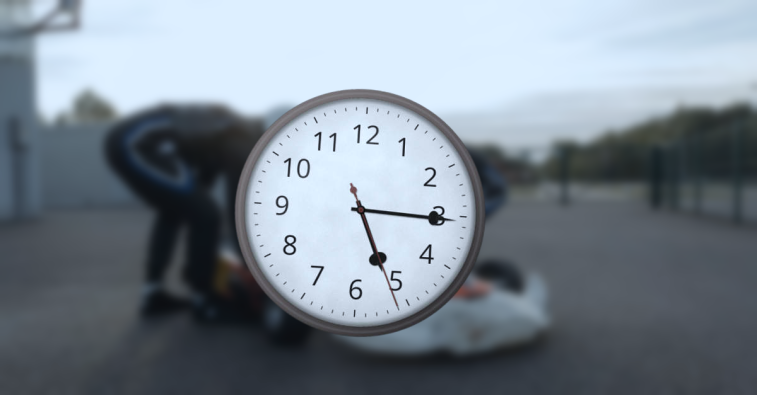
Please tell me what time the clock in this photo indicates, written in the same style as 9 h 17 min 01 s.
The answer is 5 h 15 min 26 s
